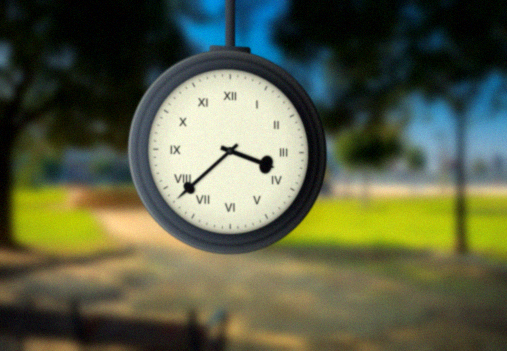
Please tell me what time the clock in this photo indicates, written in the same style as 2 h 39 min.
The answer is 3 h 38 min
